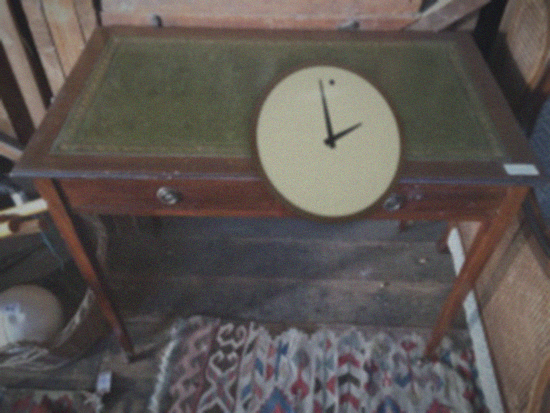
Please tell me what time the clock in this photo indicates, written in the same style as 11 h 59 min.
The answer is 1 h 58 min
